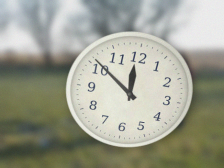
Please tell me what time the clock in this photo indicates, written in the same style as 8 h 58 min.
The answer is 11 h 51 min
